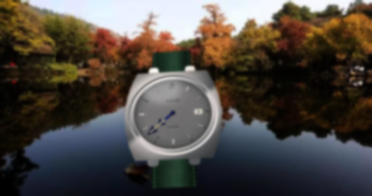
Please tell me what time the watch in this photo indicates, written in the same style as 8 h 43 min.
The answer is 7 h 38 min
